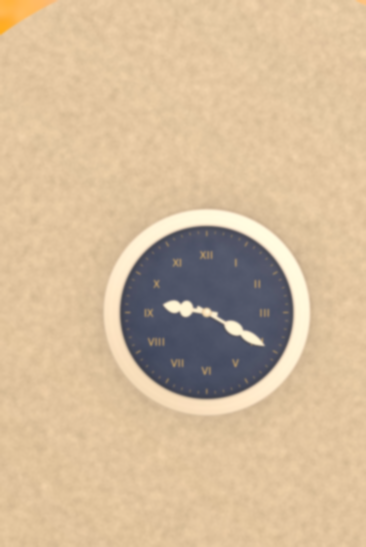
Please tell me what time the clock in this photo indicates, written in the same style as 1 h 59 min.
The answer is 9 h 20 min
